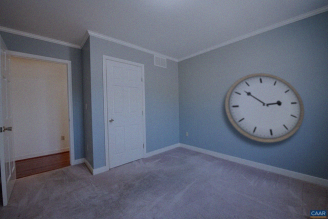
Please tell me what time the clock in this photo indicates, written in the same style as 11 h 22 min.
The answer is 2 h 52 min
